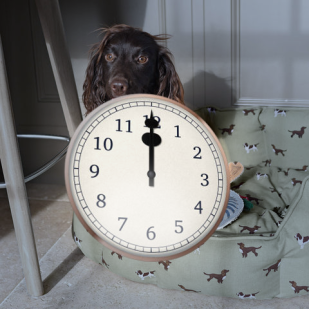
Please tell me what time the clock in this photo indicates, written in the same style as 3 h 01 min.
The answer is 12 h 00 min
